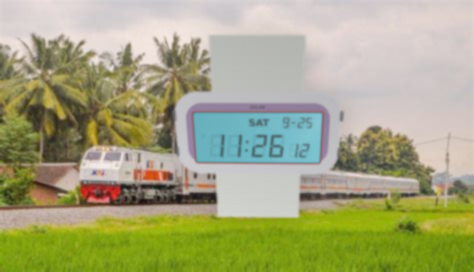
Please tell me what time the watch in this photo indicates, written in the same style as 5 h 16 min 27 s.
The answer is 11 h 26 min 12 s
